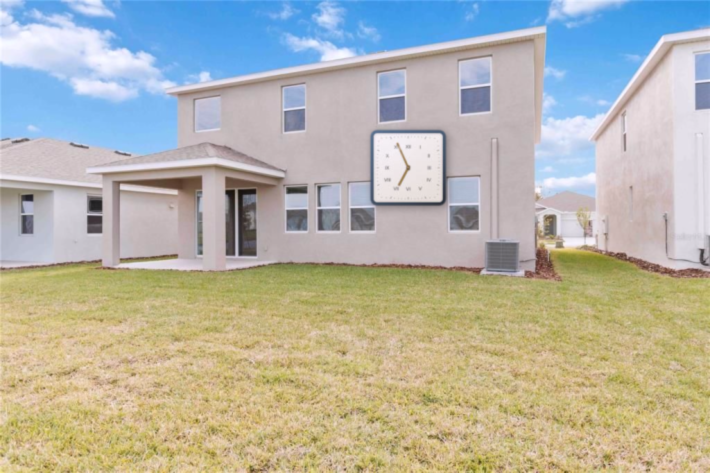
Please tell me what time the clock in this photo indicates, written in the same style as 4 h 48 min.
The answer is 6 h 56 min
